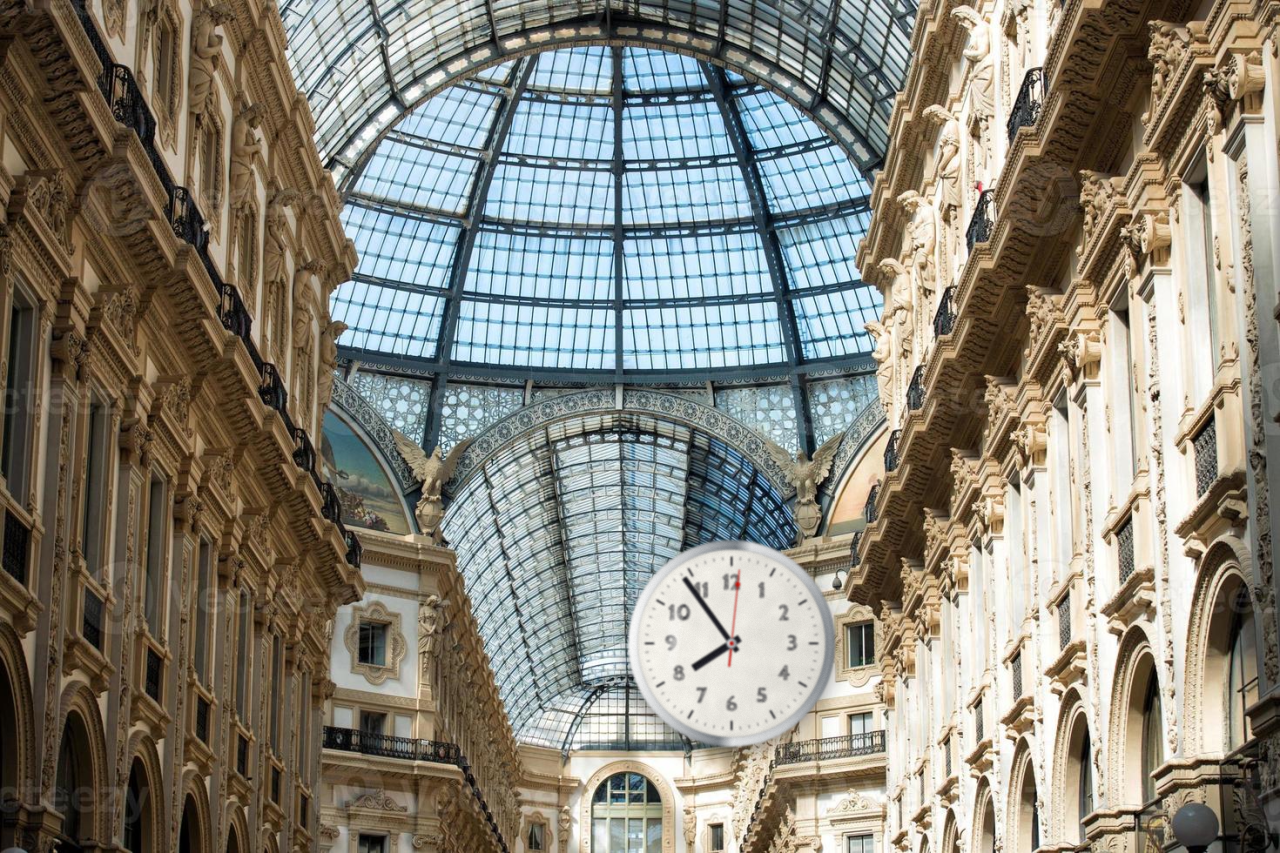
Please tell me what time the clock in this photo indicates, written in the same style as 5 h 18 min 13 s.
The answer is 7 h 54 min 01 s
